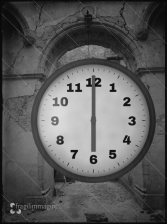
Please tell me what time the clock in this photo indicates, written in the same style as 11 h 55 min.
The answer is 6 h 00 min
